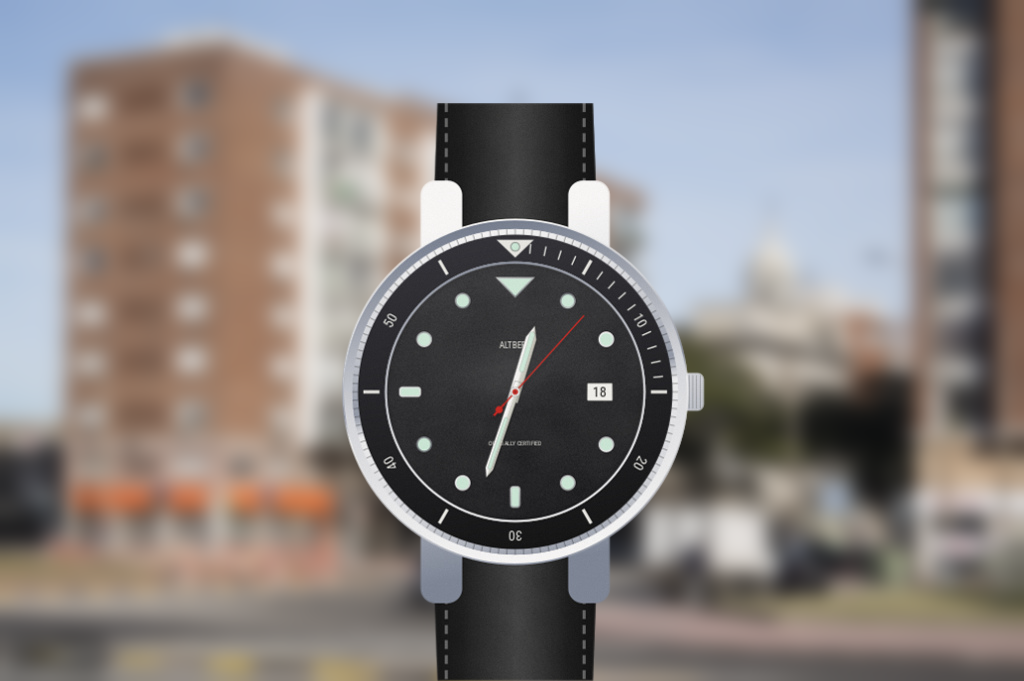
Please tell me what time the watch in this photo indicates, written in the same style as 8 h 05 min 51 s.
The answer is 12 h 33 min 07 s
